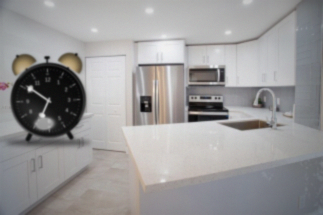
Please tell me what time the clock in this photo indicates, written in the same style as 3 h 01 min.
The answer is 6 h 51 min
